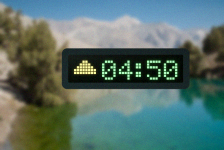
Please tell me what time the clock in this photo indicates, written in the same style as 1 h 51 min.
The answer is 4 h 50 min
